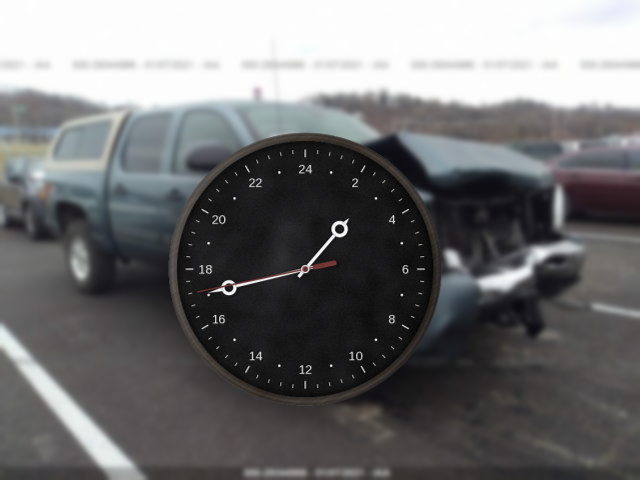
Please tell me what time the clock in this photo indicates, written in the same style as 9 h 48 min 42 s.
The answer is 2 h 42 min 43 s
